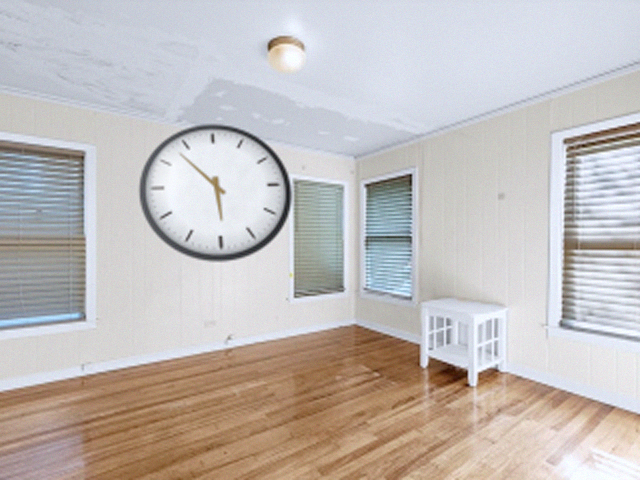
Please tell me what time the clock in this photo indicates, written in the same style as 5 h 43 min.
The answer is 5 h 53 min
